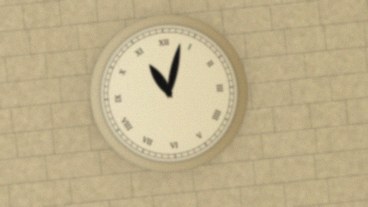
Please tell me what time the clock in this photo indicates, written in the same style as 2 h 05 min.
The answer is 11 h 03 min
